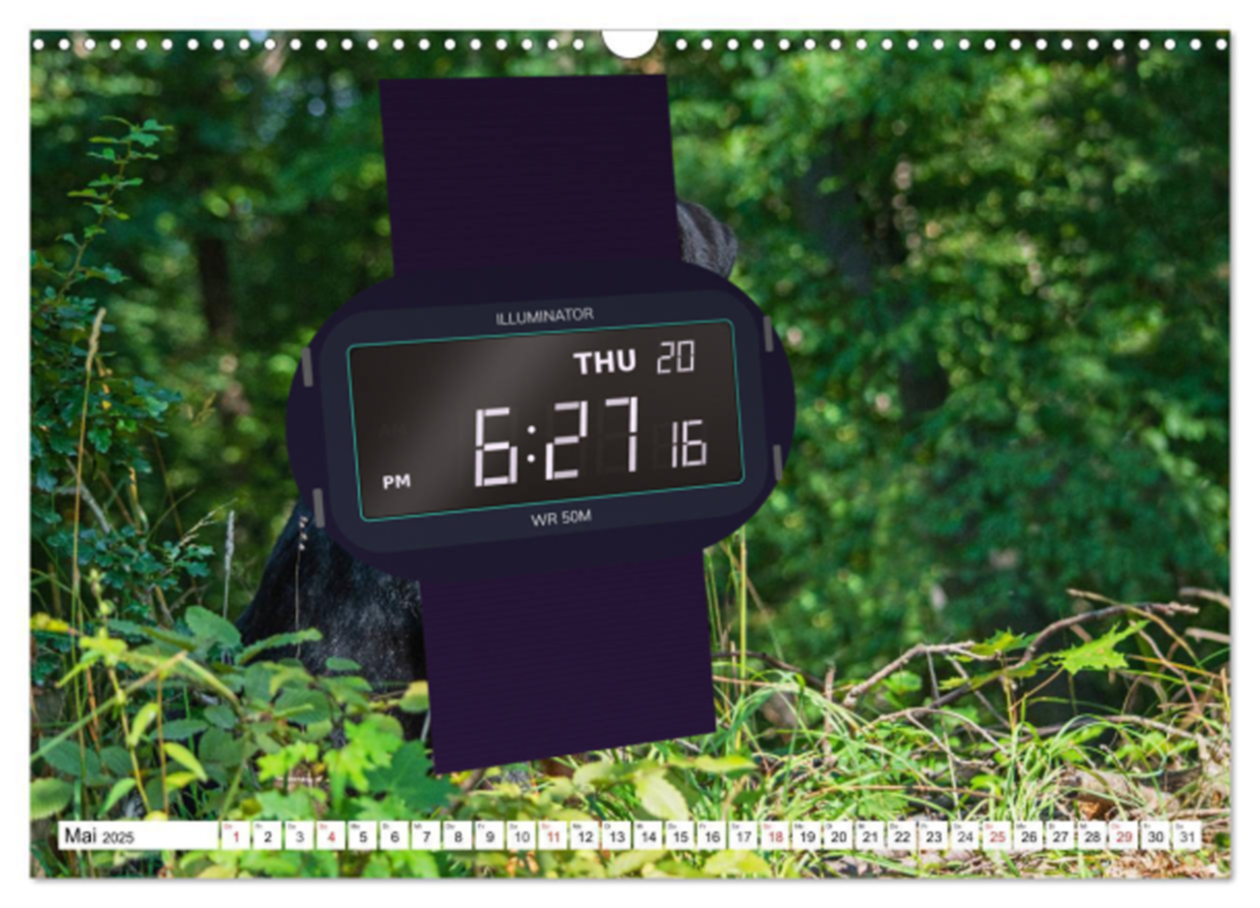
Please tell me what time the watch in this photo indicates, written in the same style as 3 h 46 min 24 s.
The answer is 6 h 27 min 16 s
